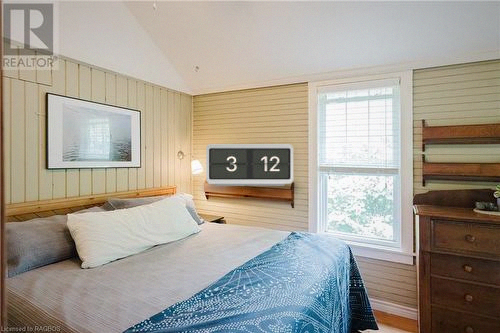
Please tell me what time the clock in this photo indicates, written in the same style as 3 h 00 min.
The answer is 3 h 12 min
